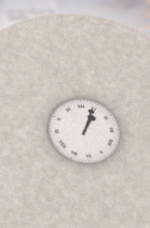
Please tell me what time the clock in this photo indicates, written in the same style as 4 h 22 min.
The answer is 1 h 04 min
